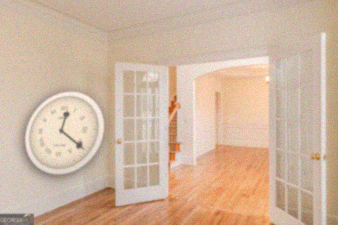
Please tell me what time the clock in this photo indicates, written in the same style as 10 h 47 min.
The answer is 12 h 21 min
